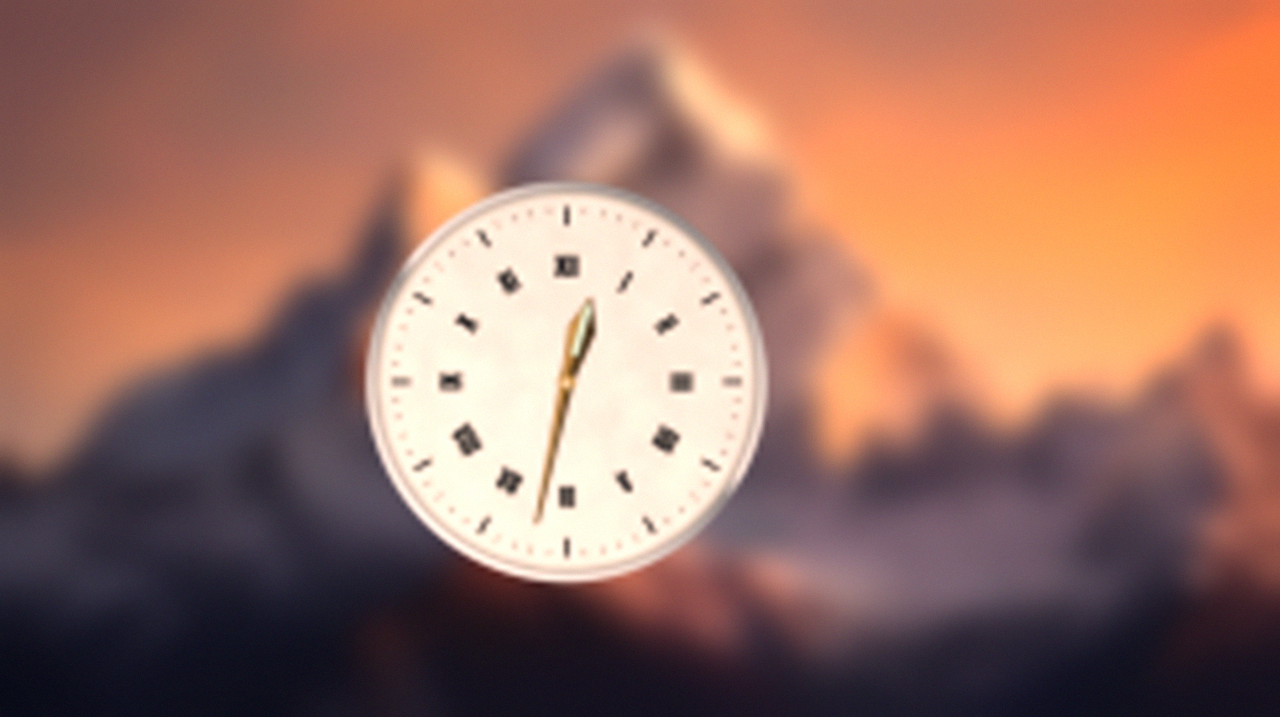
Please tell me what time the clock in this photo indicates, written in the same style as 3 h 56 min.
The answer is 12 h 32 min
